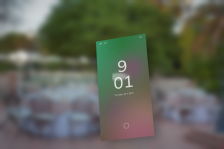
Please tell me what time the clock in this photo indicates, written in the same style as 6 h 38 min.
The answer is 9 h 01 min
